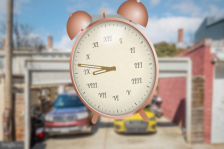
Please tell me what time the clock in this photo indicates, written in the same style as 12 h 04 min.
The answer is 8 h 47 min
